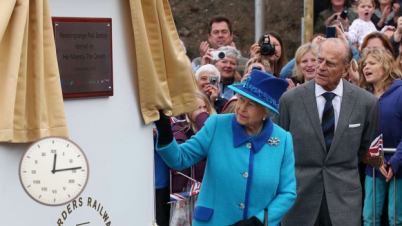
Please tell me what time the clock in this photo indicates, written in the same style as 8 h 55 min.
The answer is 12 h 14 min
